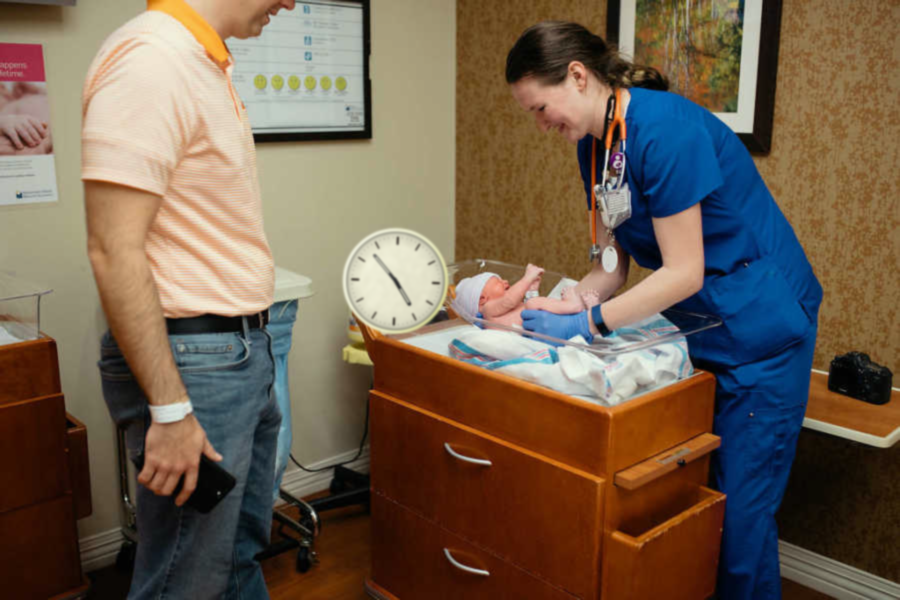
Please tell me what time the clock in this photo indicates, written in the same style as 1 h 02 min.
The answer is 4 h 53 min
